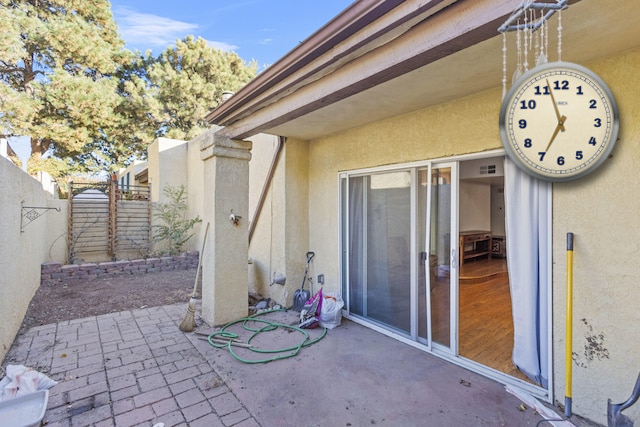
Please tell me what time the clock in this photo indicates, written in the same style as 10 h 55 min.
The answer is 6 h 57 min
